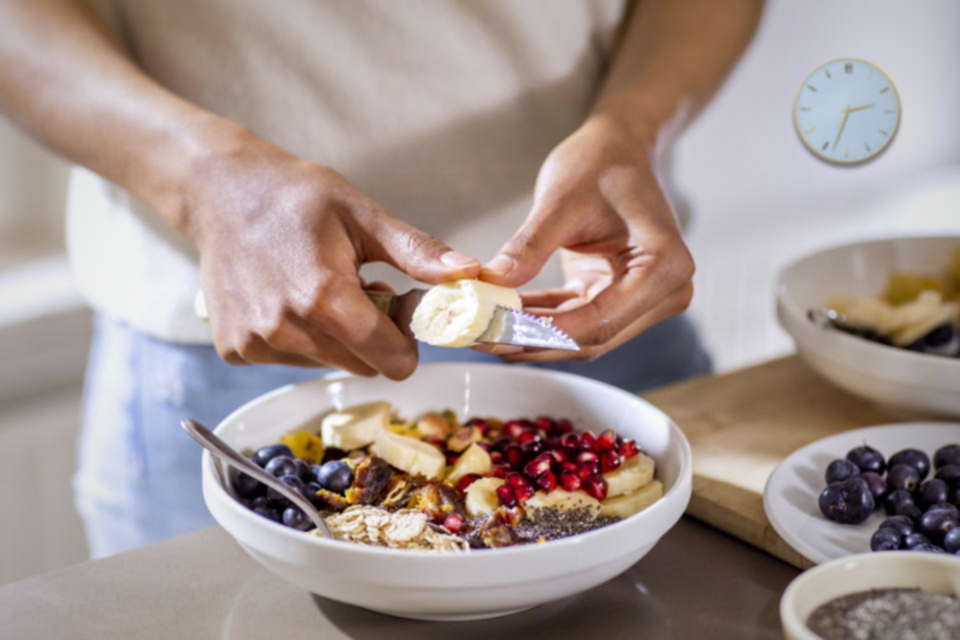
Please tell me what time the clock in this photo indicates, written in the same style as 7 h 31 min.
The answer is 2 h 33 min
